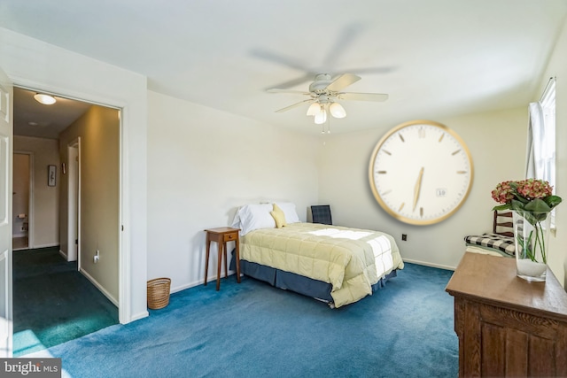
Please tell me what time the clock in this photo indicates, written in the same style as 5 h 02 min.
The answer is 6 h 32 min
